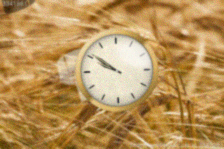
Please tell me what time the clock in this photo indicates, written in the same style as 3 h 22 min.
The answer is 9 h 51 min
